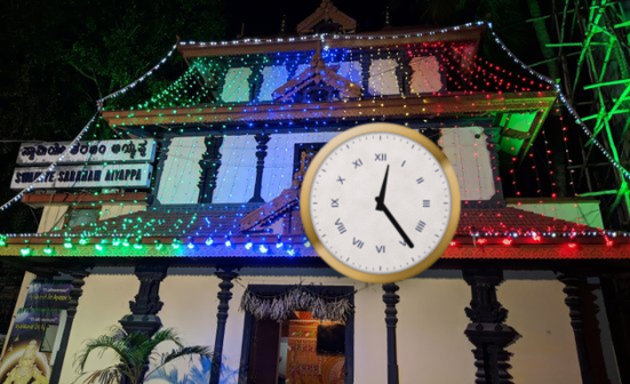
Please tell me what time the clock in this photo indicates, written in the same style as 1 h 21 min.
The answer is 12 h 24 min
